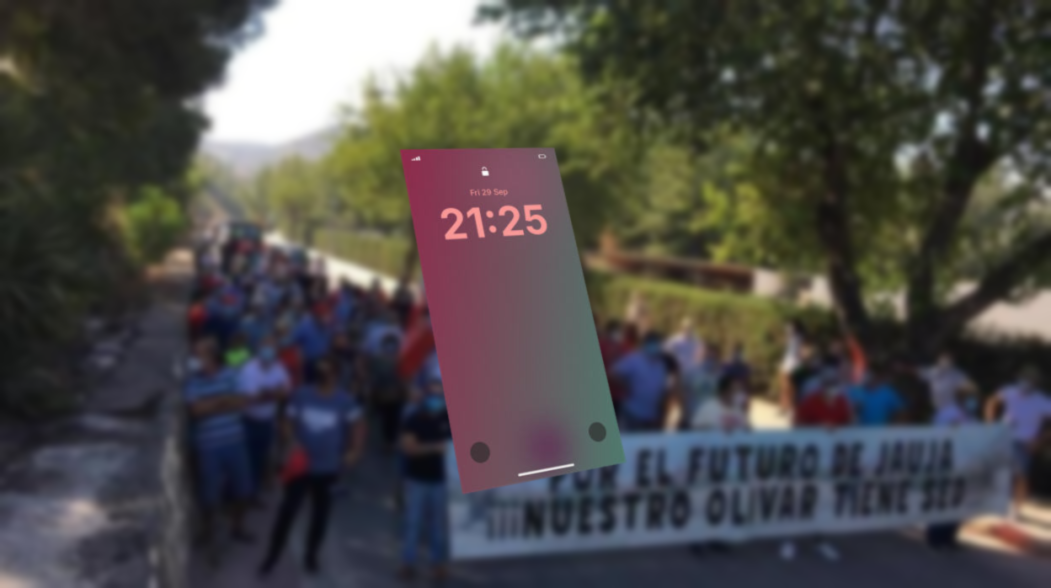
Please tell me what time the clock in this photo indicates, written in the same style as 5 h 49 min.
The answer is 21 h 25 min
